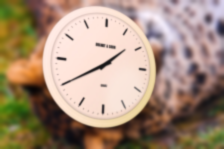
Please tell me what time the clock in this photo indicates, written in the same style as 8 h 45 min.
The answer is 1 h 40 min
